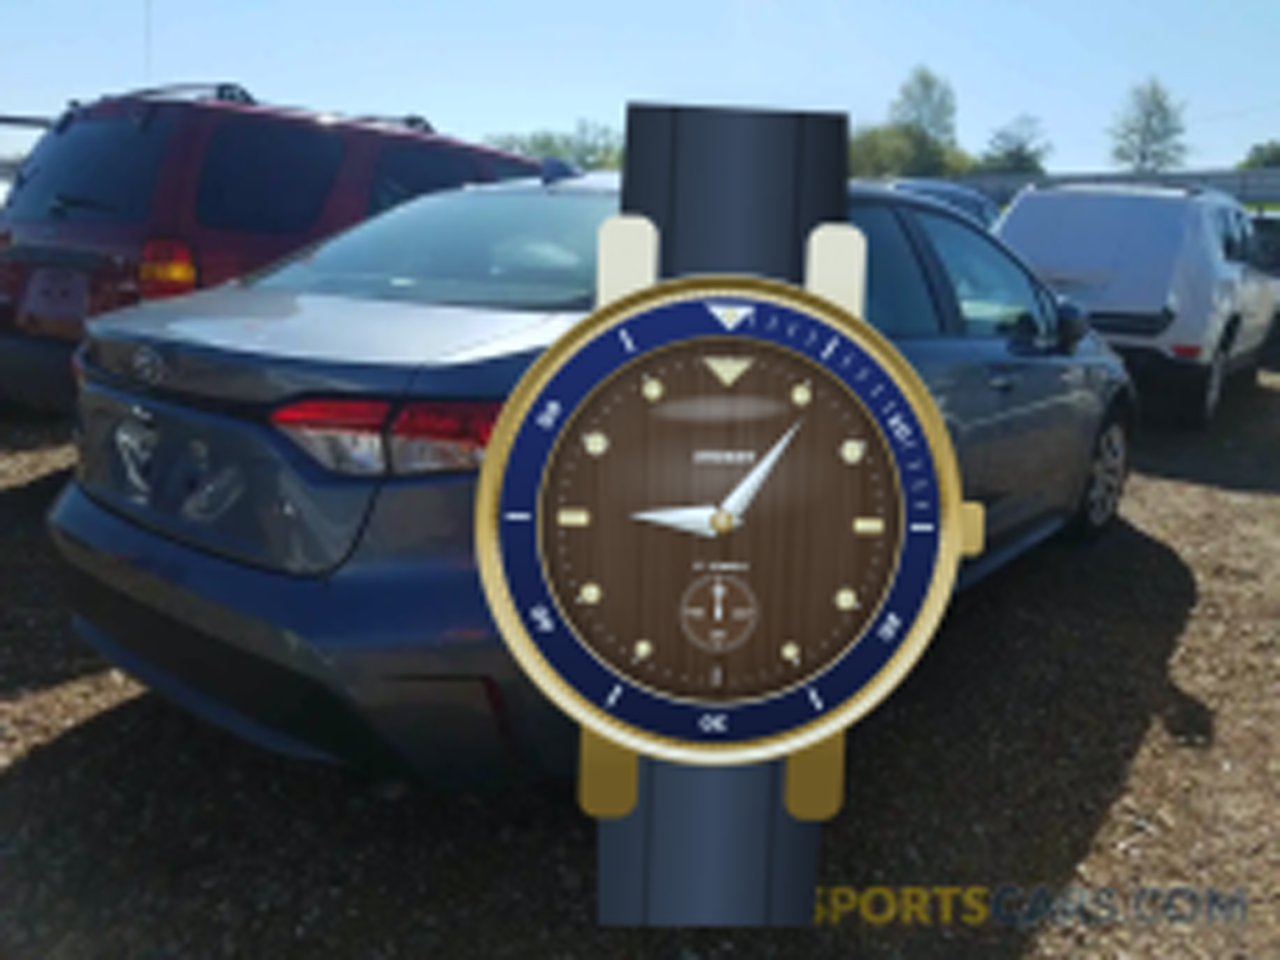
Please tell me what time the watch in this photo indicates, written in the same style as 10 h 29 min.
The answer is 9 h 06 min
